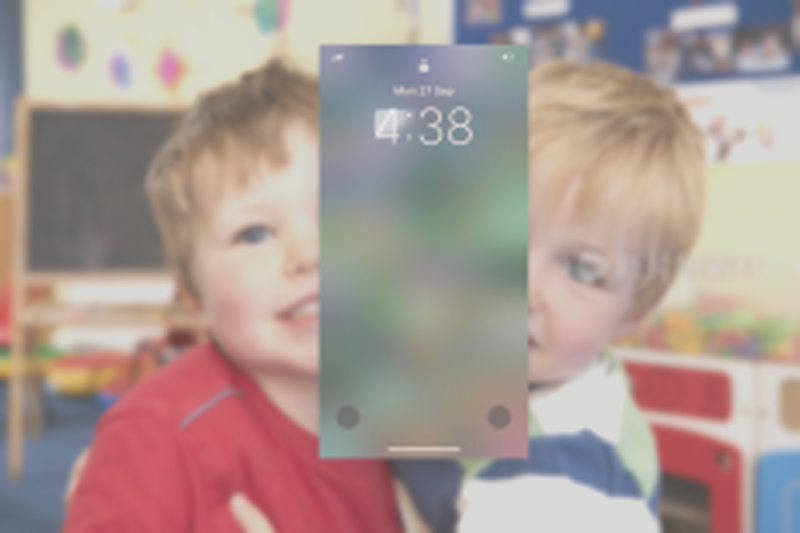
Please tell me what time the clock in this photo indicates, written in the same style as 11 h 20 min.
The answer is 4 h 38 min
